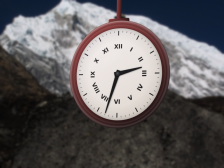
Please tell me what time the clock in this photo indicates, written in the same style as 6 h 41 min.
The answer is 2 h 33 min
